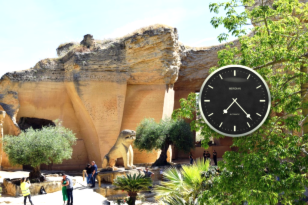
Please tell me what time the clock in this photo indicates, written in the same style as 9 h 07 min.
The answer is 7 h 23 min
